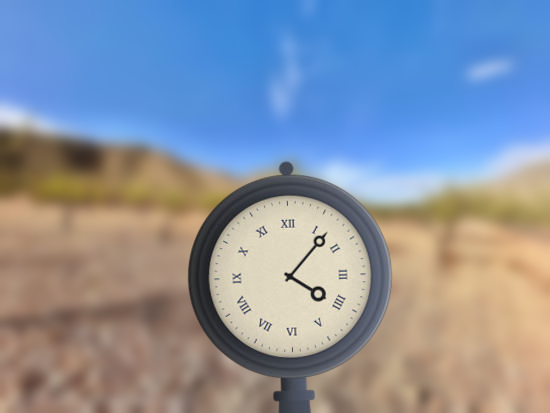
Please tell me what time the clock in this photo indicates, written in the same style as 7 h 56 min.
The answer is 4 h 07 min
